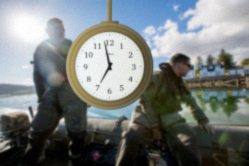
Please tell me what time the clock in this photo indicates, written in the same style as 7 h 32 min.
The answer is 6 h 58 min
